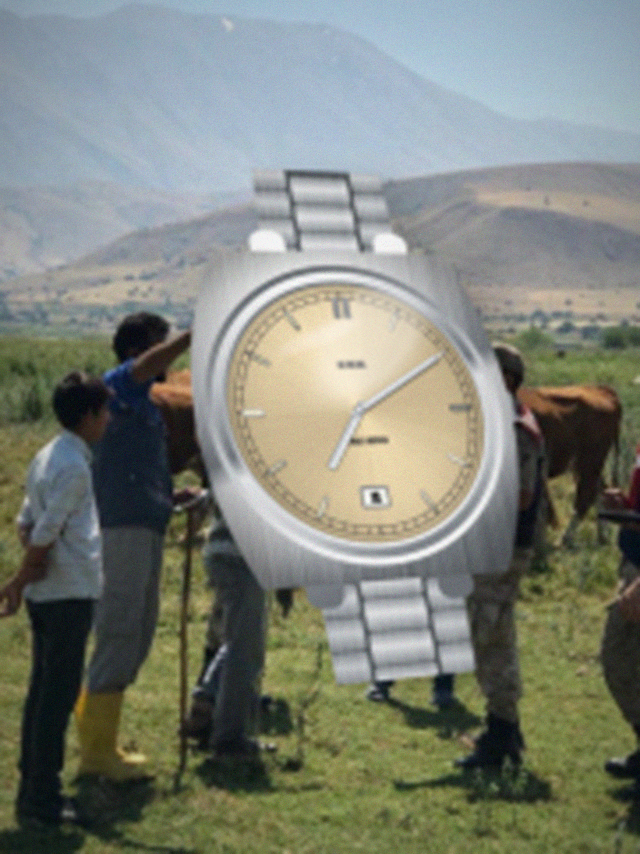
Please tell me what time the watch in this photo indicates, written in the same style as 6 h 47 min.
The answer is 7 h 10 min
